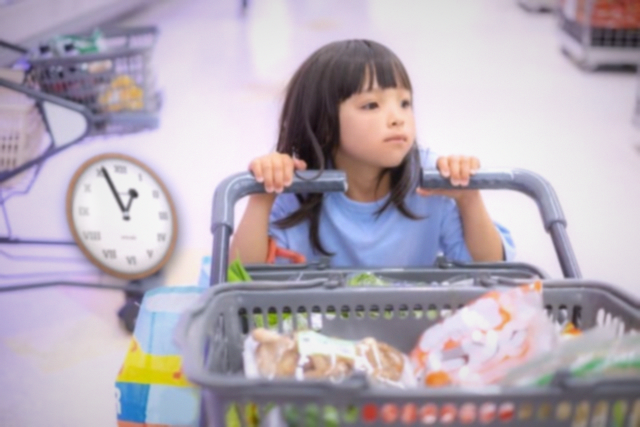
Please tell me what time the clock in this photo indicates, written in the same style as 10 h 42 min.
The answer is 12 h 56 min
